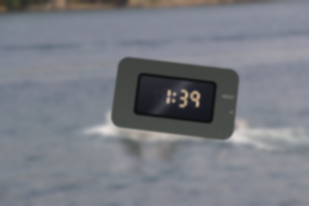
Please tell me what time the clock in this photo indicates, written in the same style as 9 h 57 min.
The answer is 1 h 39 min
